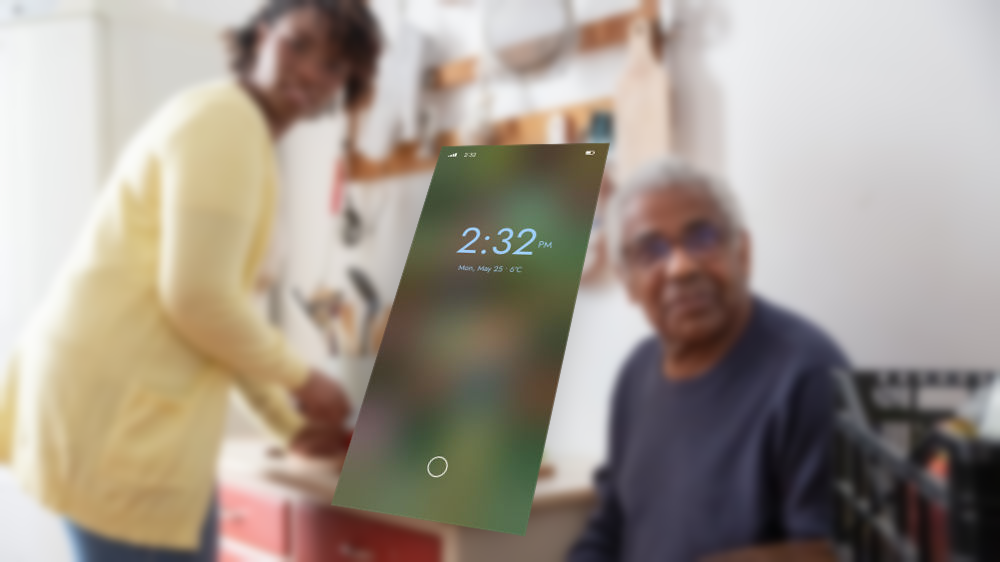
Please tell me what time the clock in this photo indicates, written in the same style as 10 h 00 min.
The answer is 2 h 32 min
